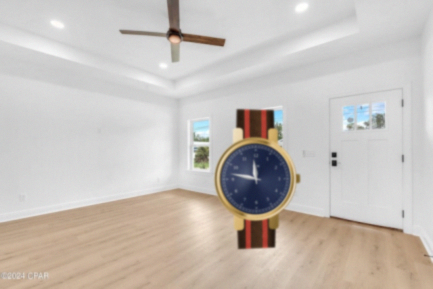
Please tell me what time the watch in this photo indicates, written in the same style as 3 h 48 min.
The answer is 11 h 47 min
